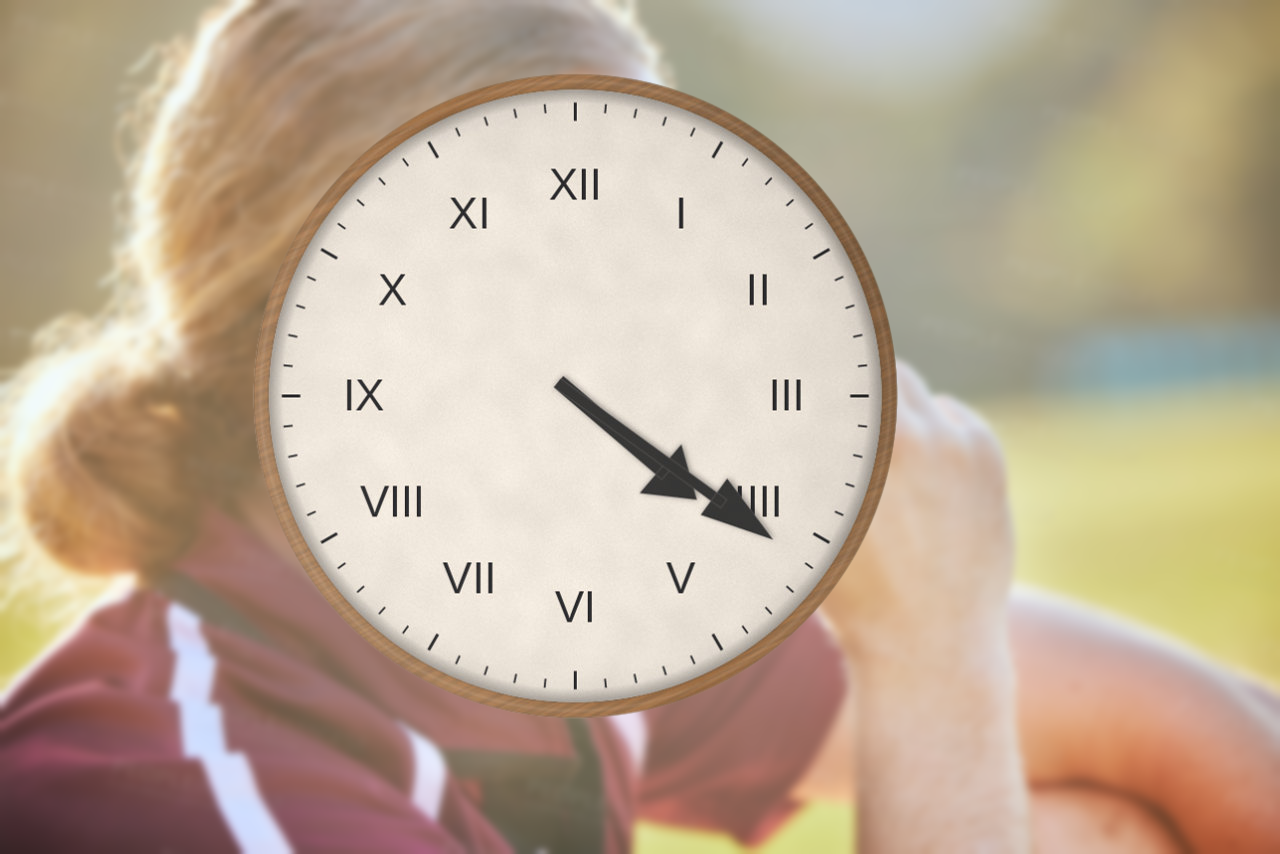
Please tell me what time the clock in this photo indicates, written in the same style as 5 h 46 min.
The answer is 4 h 21 min
